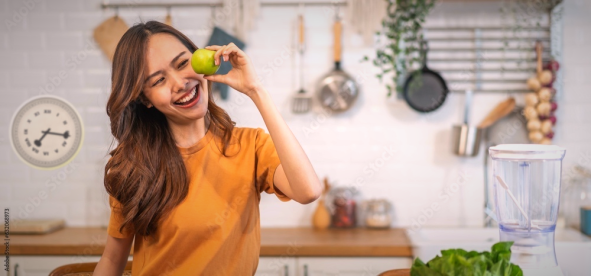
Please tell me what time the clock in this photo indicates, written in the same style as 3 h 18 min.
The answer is 7 h 16 min
